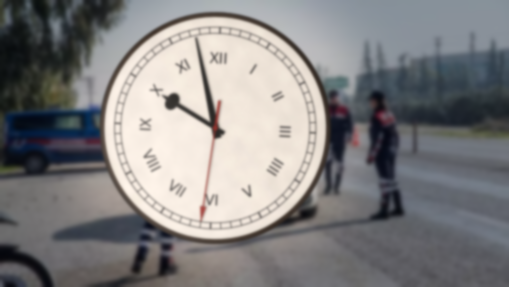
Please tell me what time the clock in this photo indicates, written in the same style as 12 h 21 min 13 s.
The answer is 9 h 57 min 31 s
